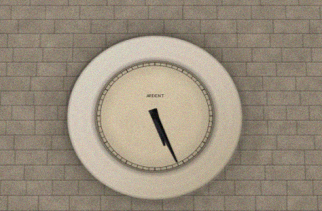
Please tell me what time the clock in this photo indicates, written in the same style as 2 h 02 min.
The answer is 5 h 26 min
